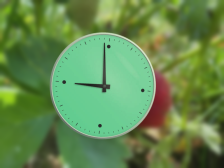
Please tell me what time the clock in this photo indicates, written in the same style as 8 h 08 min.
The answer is 8 h 59 min
